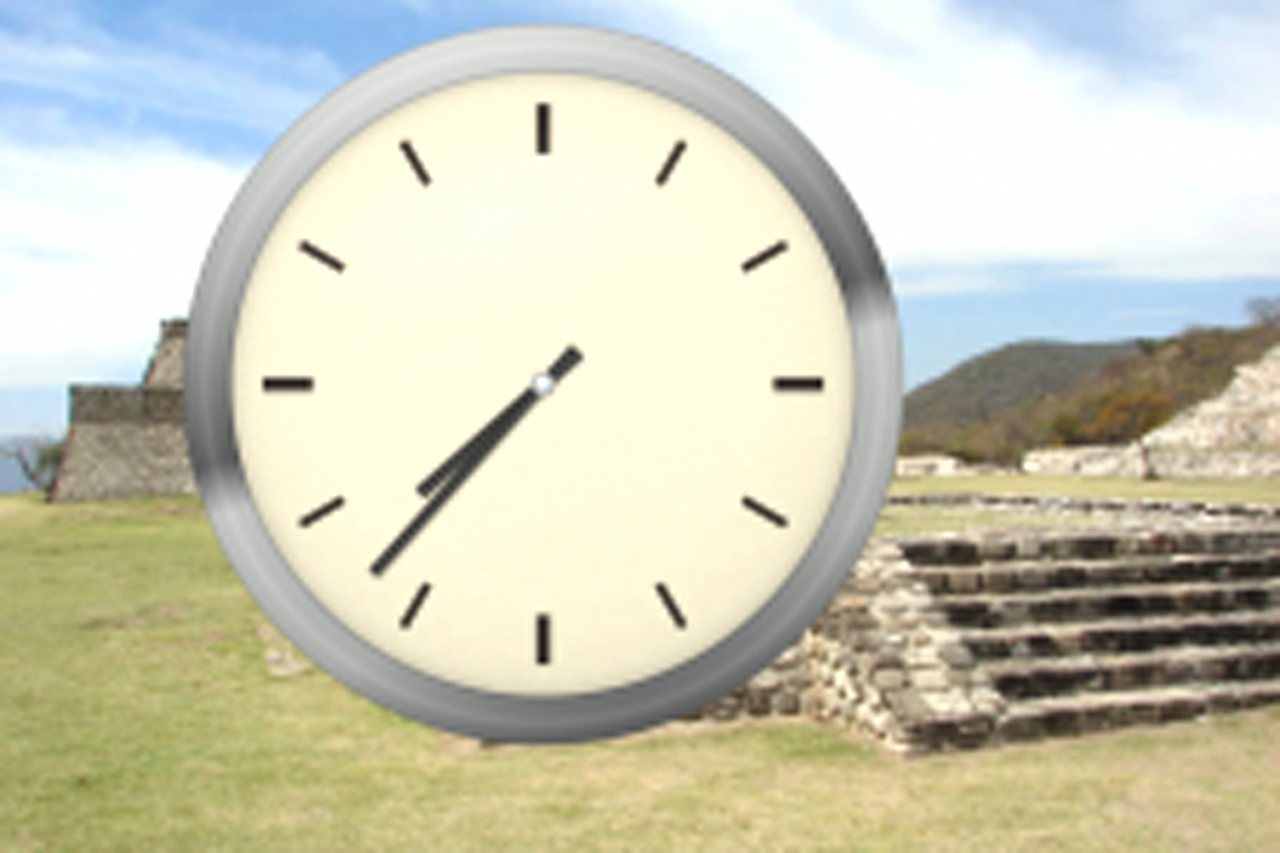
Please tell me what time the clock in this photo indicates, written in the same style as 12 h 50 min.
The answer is 7 h 37 min
